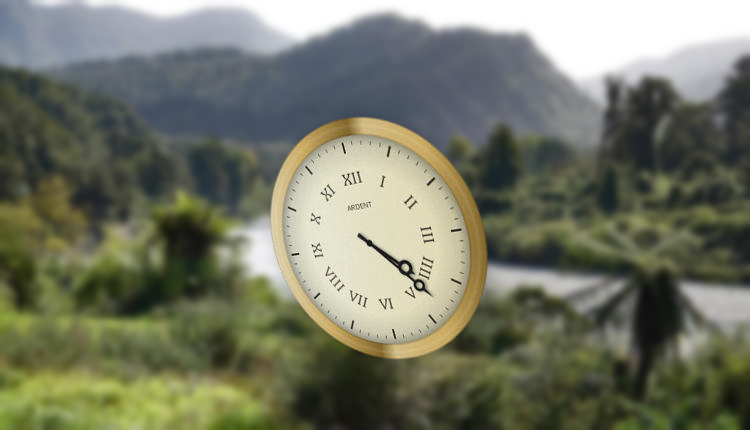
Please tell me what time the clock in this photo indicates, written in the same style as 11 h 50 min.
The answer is 4 h 23 min
